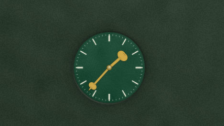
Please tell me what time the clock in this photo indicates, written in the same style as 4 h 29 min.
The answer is 1 h 37 min
